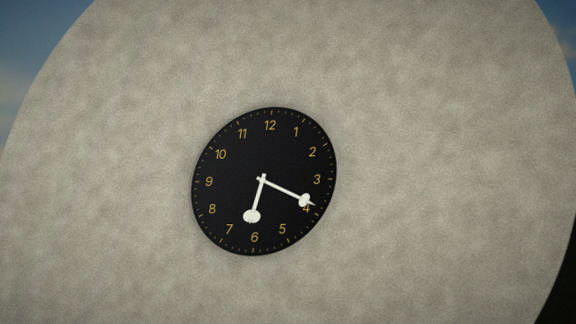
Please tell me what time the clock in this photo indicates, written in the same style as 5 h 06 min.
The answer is 6 h 19 min
